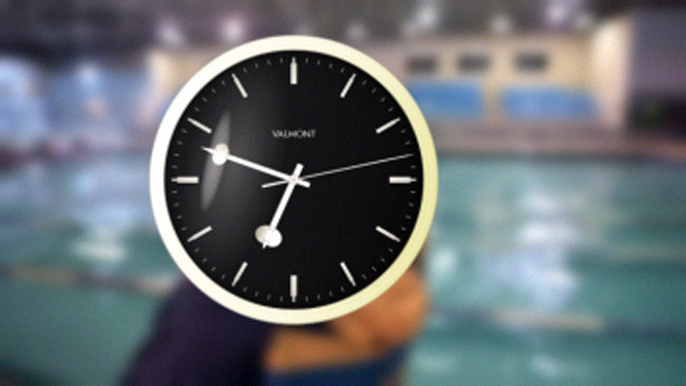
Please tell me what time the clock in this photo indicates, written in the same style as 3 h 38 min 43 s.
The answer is 6 h 48 min 13 s
